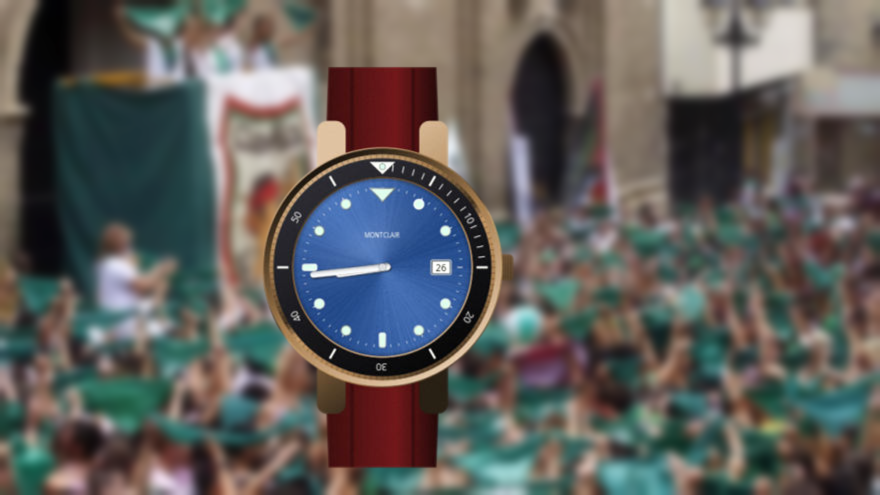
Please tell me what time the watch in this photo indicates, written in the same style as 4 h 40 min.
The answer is 8 h 44 min
